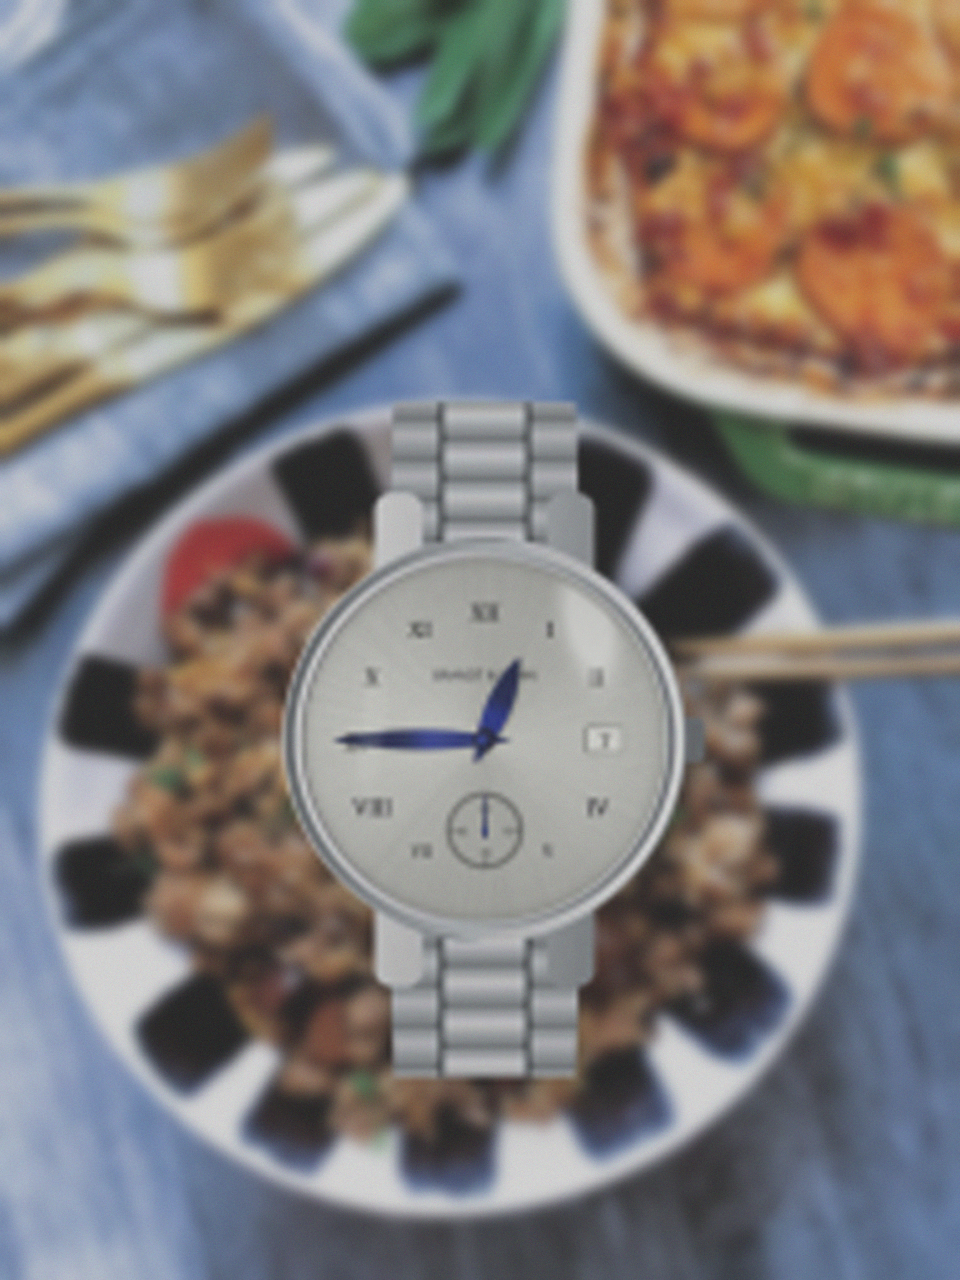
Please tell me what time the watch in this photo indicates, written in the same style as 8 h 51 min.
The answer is 12 h 45 min
